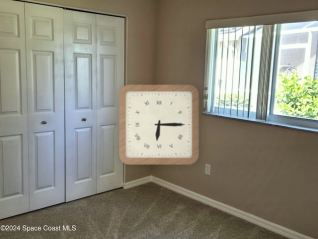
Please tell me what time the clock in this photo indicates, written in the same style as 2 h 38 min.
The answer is 6 h 15 min
